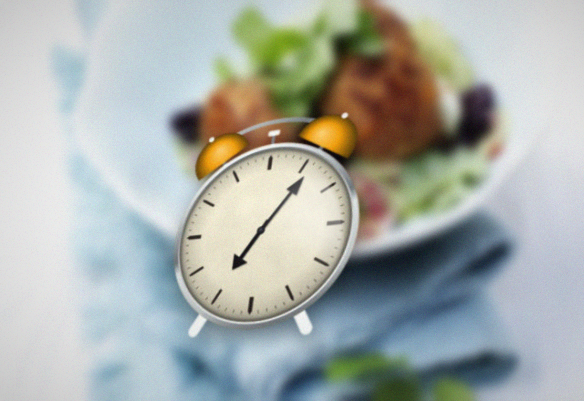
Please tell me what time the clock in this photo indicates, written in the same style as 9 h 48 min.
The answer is 7 h 06 min
